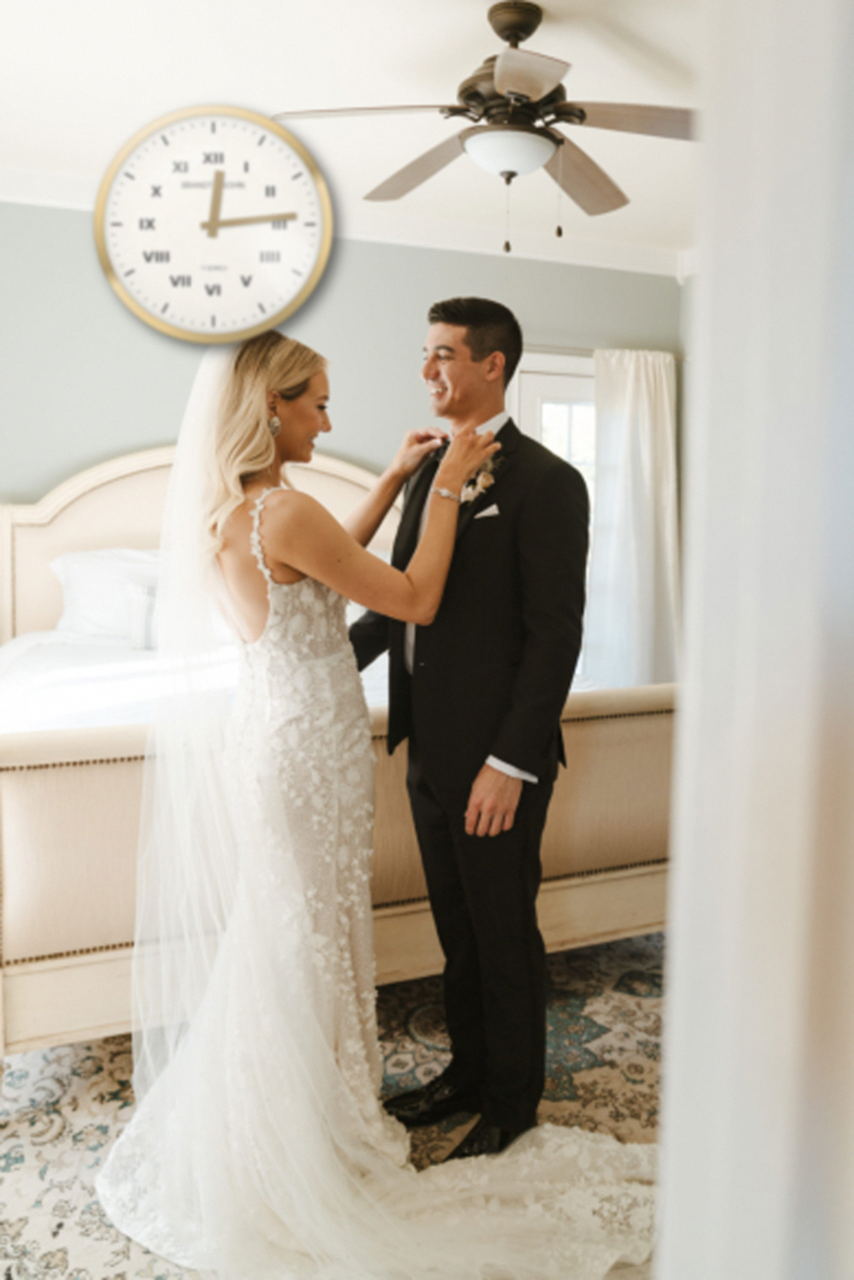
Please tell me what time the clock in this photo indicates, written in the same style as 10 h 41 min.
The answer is 12 h 14 min
